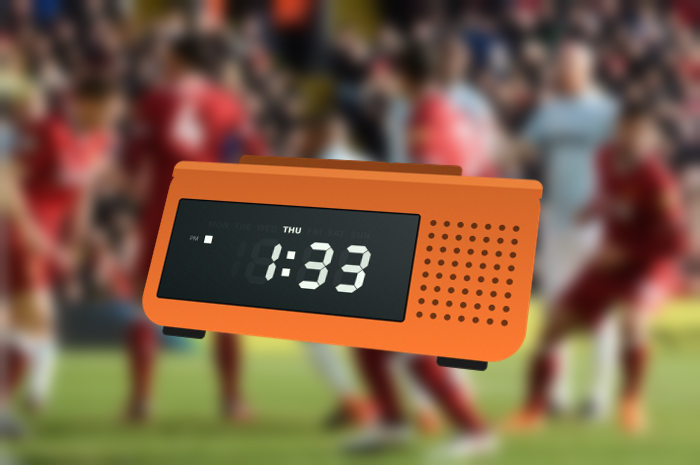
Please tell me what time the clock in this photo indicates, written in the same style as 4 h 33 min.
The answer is 1 h 33 min
